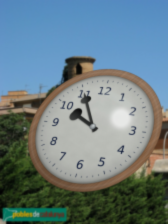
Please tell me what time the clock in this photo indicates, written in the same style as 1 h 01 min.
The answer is 9 h 55 min
